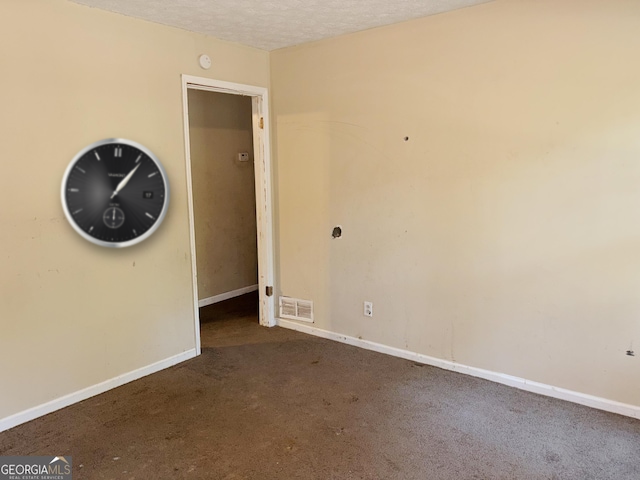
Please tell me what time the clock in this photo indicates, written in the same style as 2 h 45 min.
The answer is 1 h 06 min
